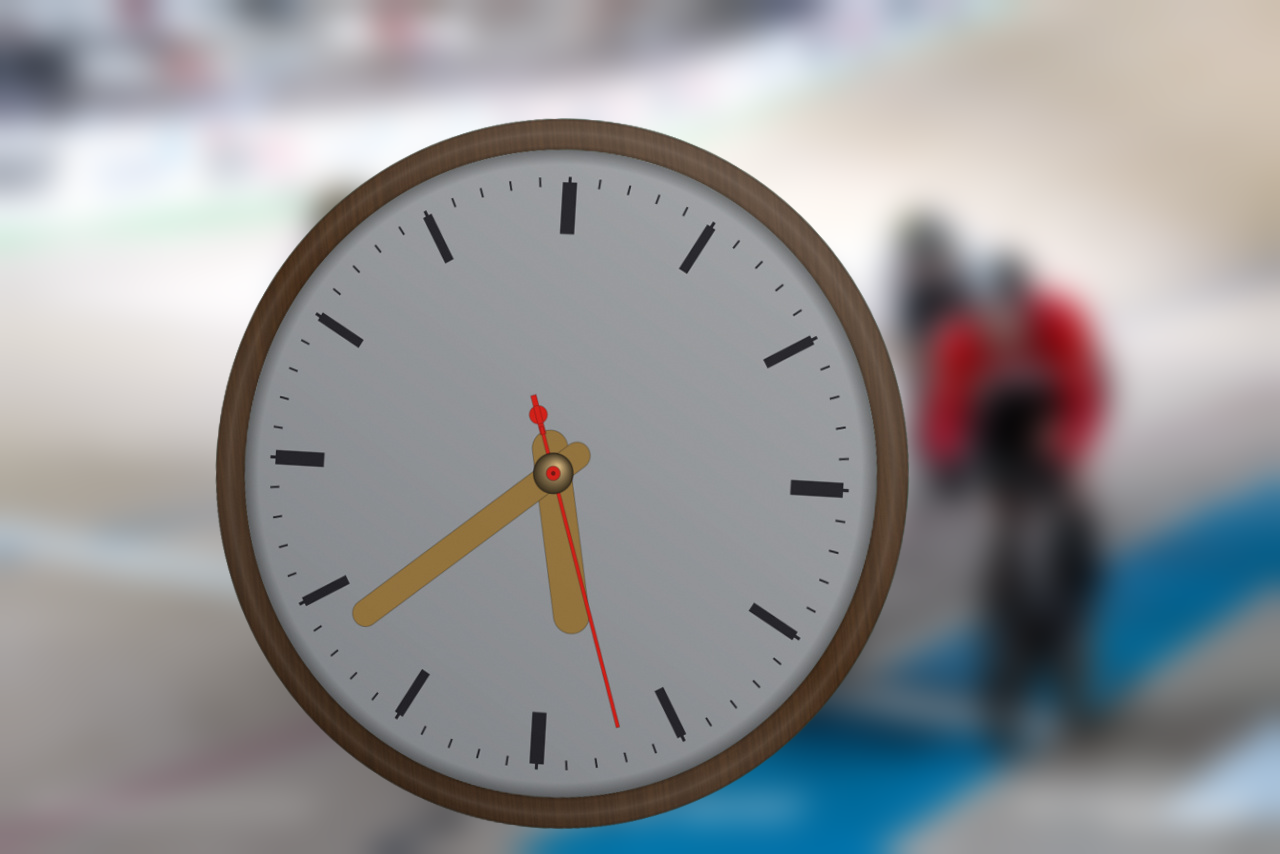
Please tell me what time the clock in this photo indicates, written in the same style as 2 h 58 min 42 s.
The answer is 5 h 38 min 27 s
